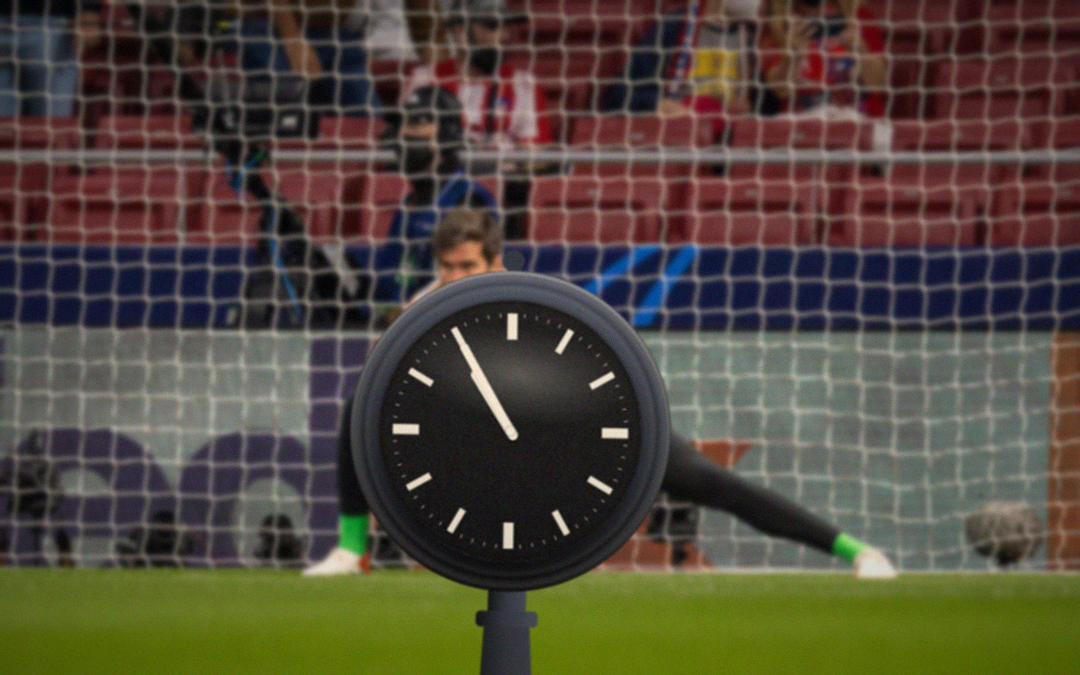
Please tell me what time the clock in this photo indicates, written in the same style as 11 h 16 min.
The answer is 10 h 55 min
